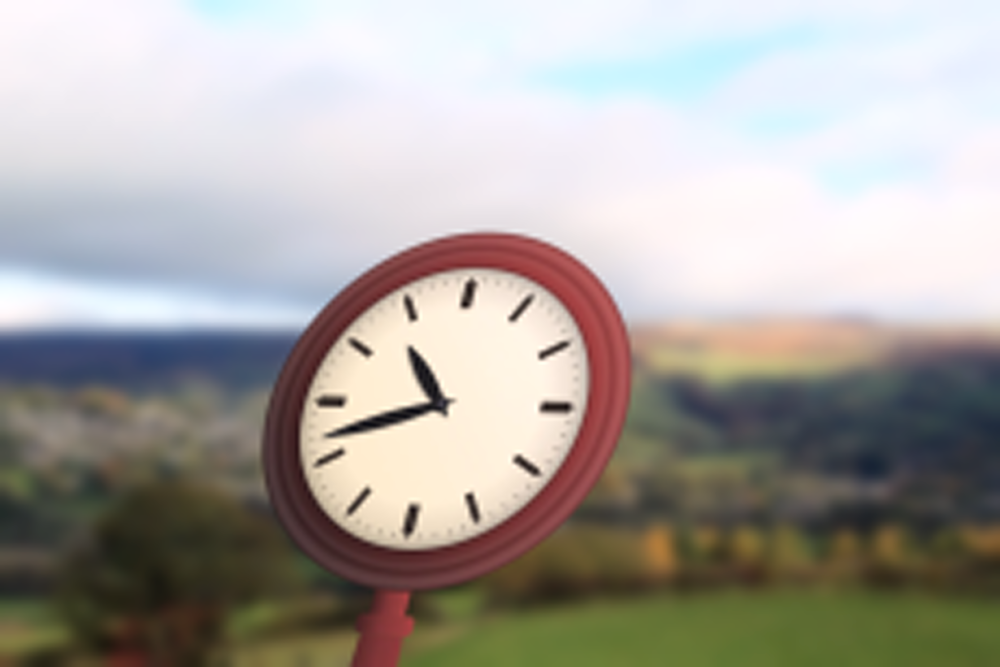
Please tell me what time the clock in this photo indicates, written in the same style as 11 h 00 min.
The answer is 10 h 42 min
